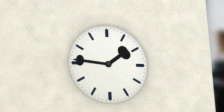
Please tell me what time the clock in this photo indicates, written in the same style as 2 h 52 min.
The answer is 1 h 46 min
